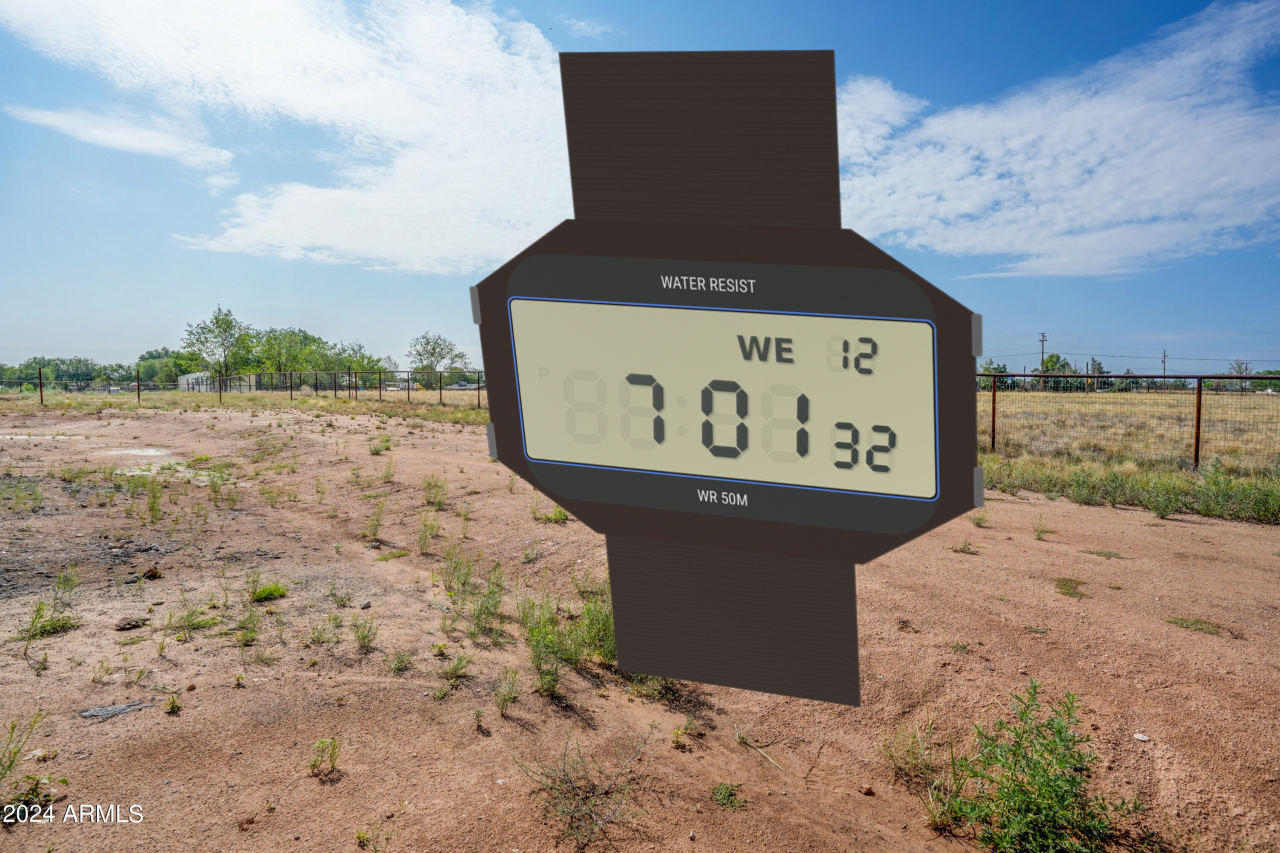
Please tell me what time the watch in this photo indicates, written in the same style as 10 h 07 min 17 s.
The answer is 7 h 01 min 32 s
